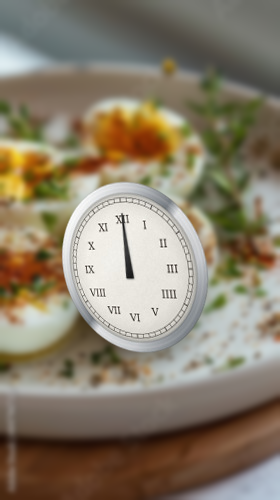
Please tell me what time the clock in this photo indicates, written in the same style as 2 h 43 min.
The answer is 12 h 00 min
